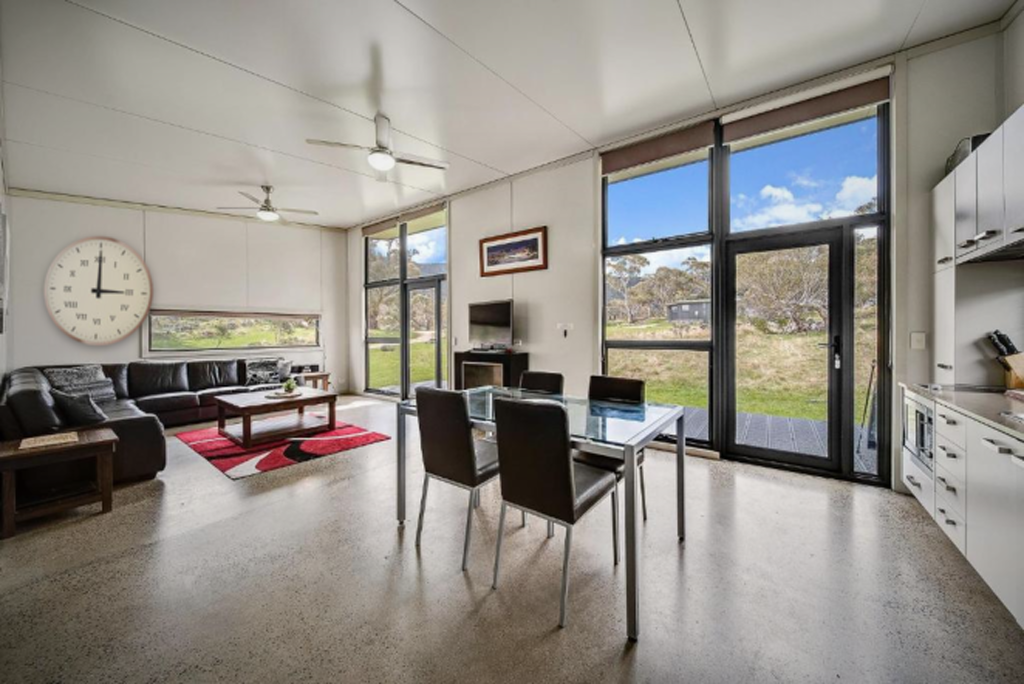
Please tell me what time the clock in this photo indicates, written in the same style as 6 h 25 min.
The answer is 3 h 00 min
